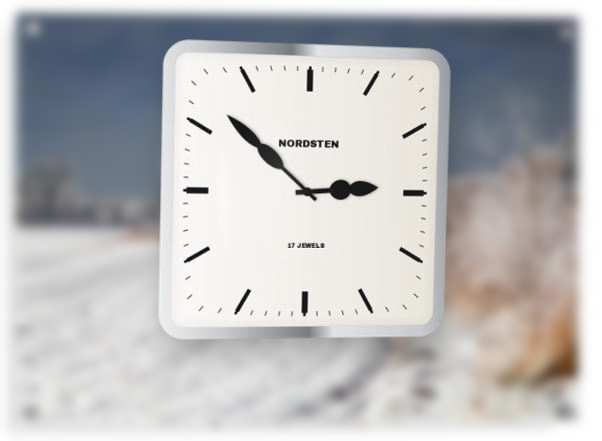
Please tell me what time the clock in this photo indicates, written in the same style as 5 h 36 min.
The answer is 2 h 52 min
